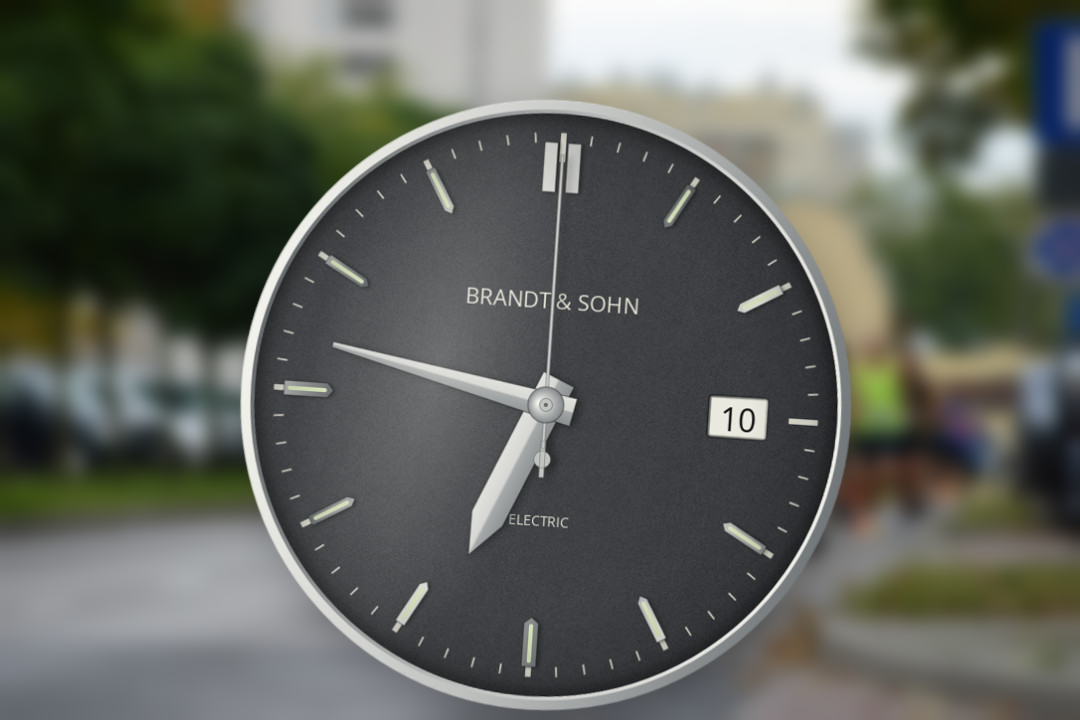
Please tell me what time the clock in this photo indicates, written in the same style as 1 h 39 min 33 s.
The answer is 6 h 47 min 00 s
